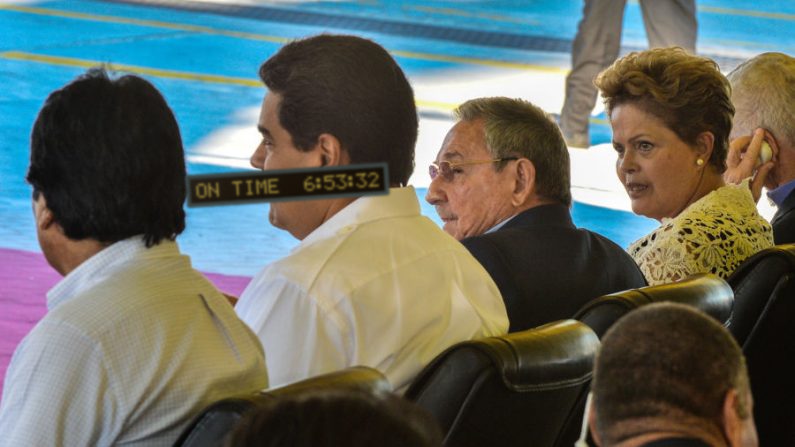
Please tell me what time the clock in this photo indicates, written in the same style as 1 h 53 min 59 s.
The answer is 6 h 53 min 32 s
